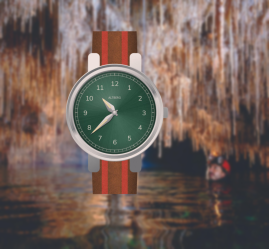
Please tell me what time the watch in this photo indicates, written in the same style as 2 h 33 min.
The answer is 10 h 38 min
